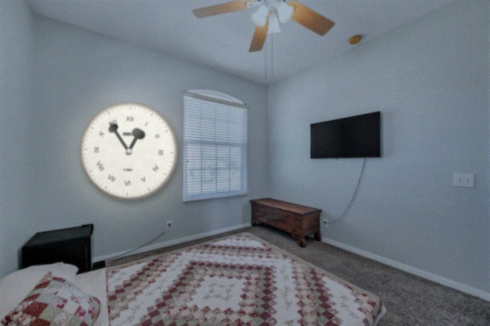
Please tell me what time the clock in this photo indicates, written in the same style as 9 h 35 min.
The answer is 12 h 54 min
